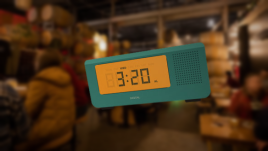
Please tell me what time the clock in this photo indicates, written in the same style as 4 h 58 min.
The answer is 3 h 20 min
